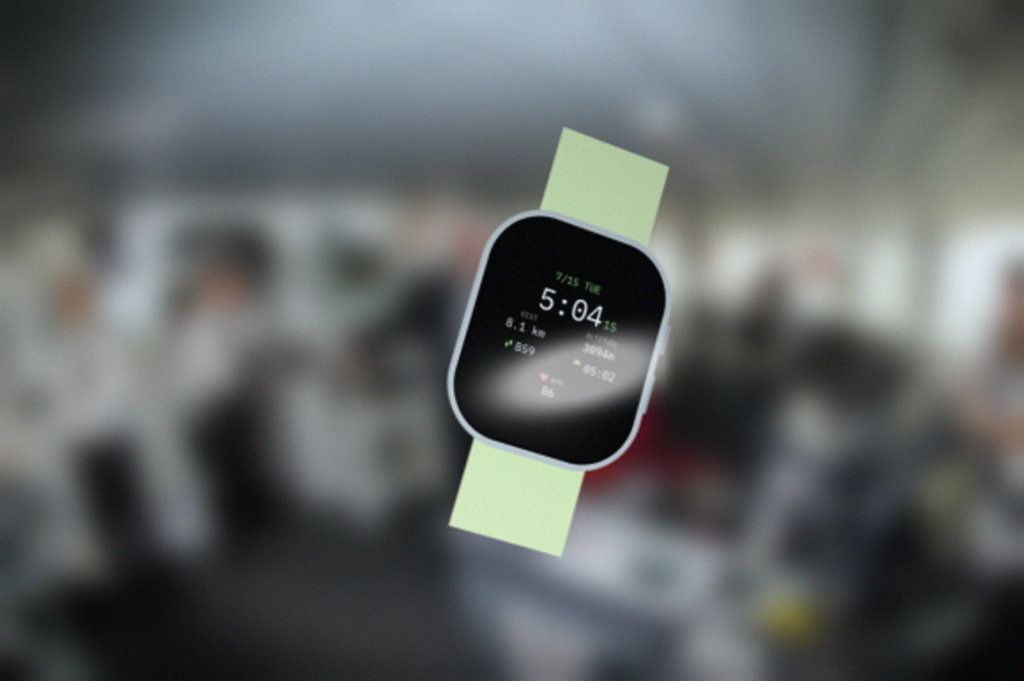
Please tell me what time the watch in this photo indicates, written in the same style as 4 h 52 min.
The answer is 5 h 04 min
